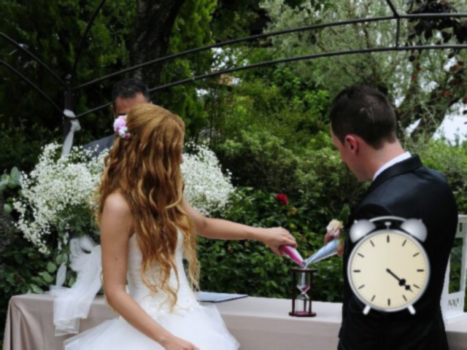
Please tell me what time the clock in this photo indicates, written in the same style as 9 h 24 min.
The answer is 4 h 22 min
